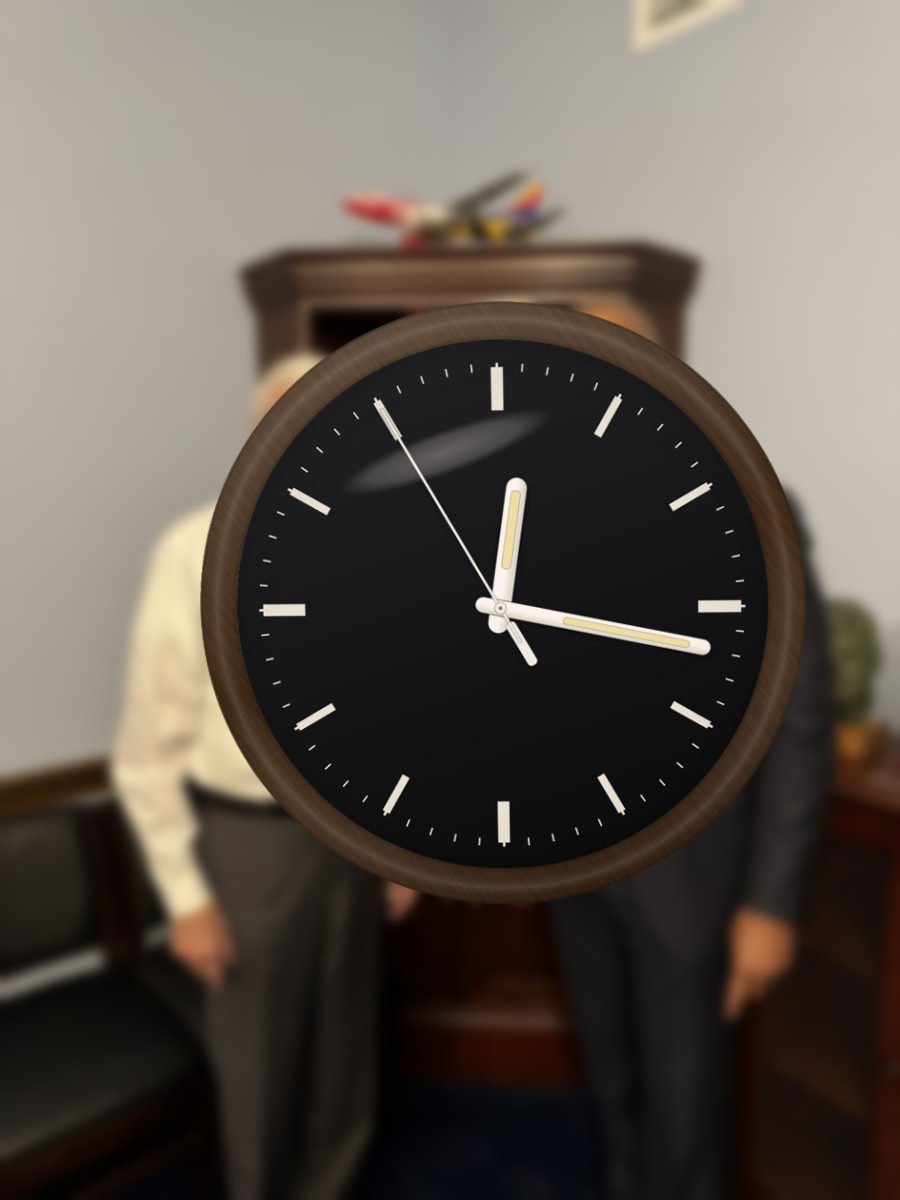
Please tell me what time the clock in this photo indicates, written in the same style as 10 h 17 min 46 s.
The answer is 12 h 16 min 55 s
